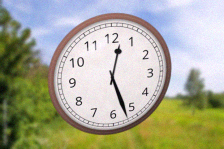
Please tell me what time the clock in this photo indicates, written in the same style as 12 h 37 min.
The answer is 12 h 27 min
